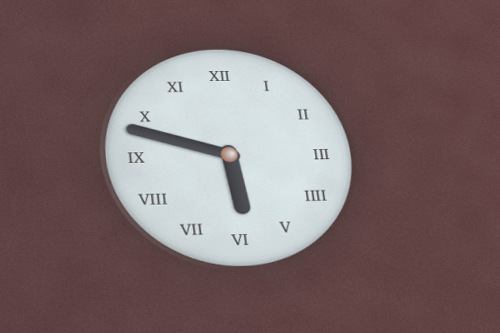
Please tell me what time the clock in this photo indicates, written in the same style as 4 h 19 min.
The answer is 5 h 48 min
